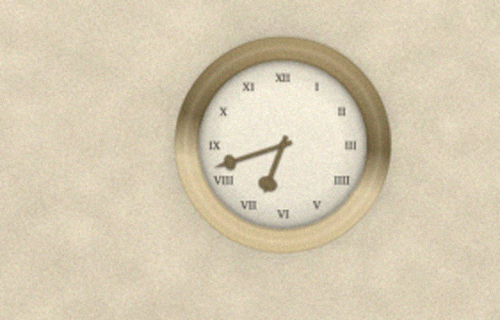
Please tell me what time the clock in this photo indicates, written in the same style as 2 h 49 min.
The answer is 6 h 42 min
